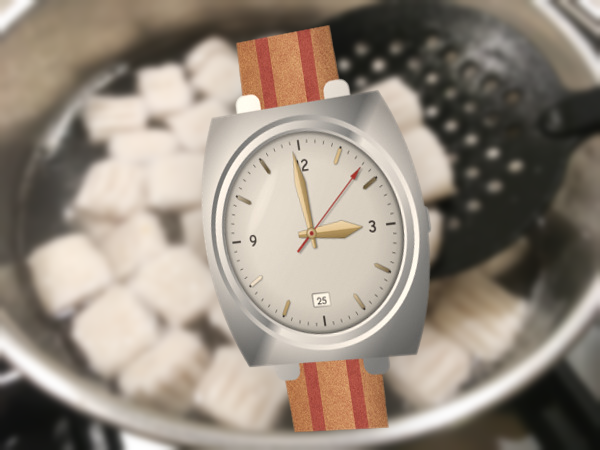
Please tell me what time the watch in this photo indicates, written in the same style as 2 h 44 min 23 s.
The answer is 2 h 59 min 08 s
